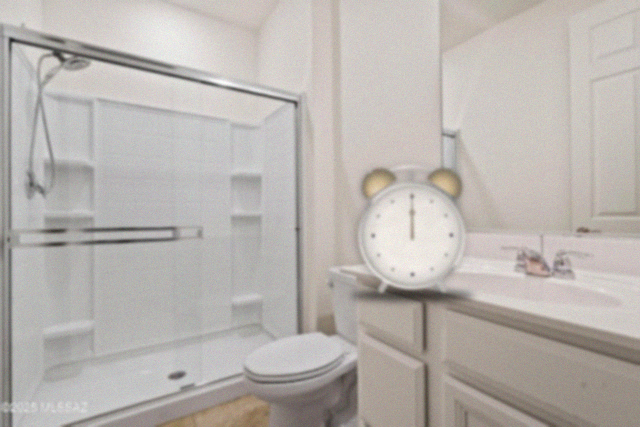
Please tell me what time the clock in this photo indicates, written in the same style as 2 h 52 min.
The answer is 12 h 00 min
